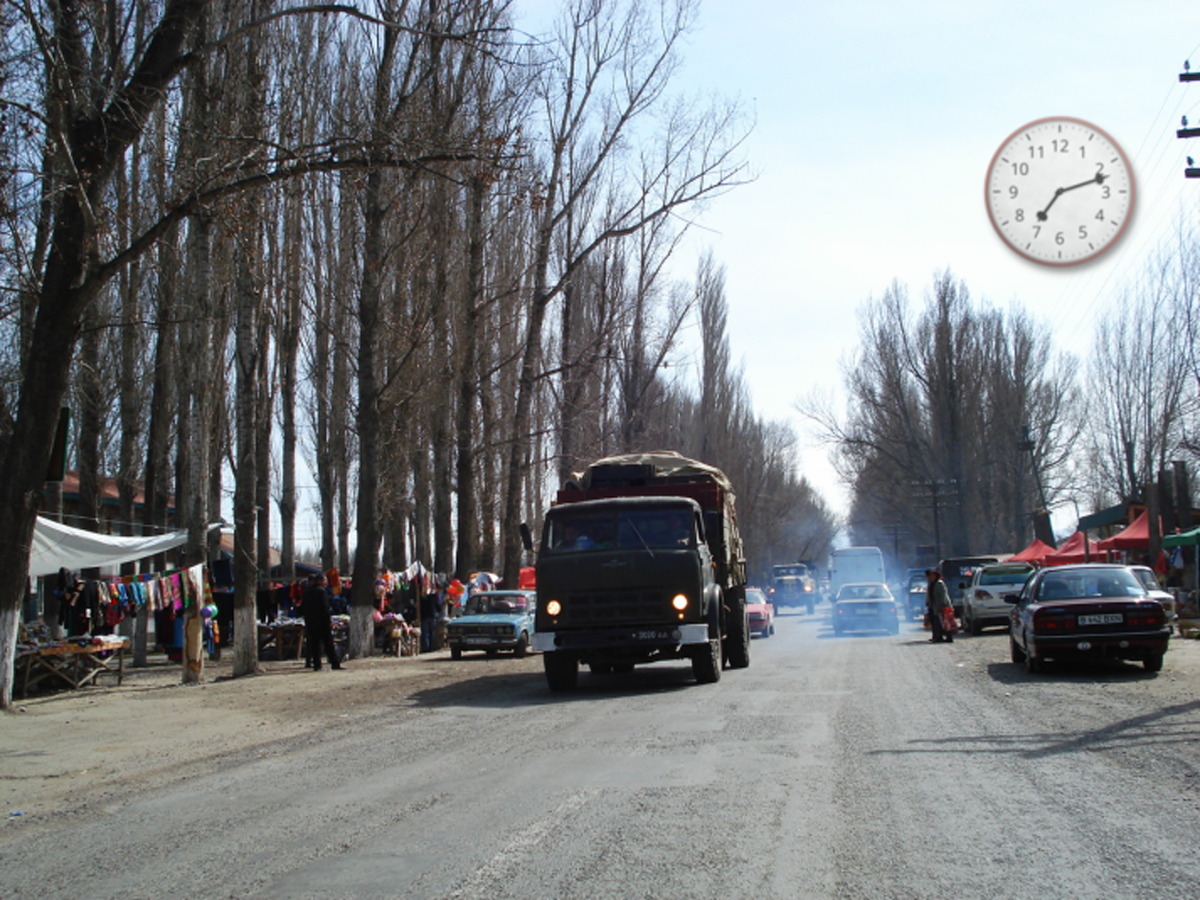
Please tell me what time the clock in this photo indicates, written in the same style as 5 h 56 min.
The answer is 7 h 12 min
